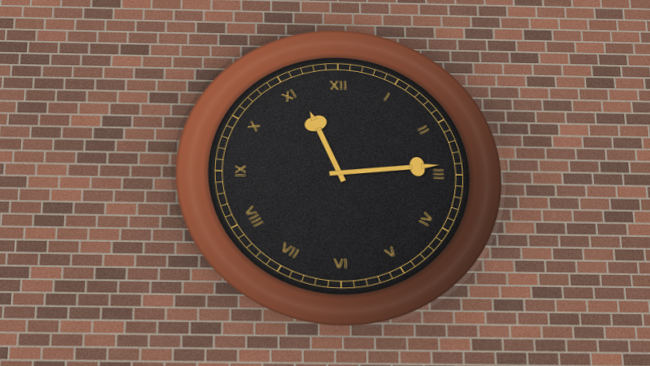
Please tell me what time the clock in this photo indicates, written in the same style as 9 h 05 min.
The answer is 11 h 14 min
